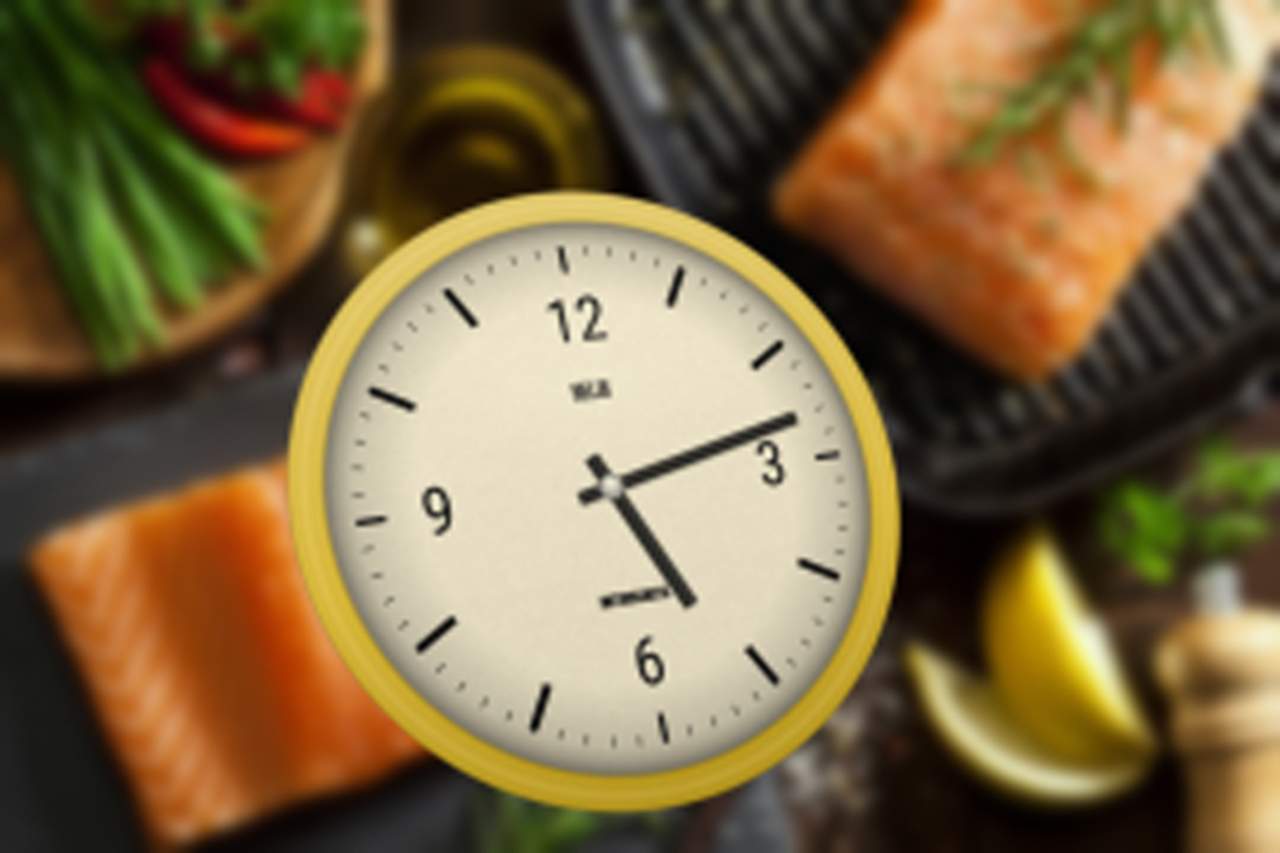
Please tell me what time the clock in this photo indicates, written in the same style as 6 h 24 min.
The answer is 5 h 13 min
